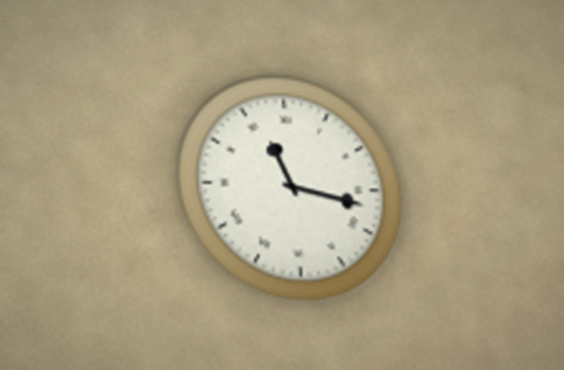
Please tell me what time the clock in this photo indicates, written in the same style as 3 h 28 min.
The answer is 11 h 17 min
